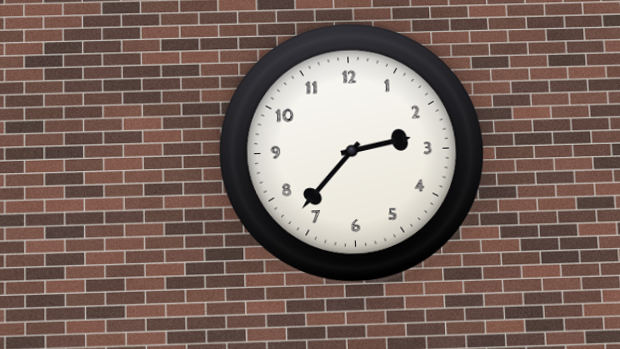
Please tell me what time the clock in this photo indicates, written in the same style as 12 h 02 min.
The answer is 2 h 37 min
